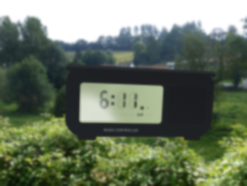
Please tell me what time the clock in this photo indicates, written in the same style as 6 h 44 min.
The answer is 6 h 11 min
